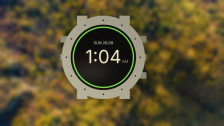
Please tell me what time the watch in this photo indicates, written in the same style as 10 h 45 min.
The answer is 1 h 04 min
